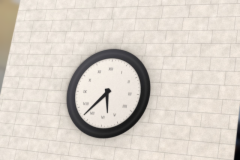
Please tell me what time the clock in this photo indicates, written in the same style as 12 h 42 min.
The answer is 5 h 37 min
